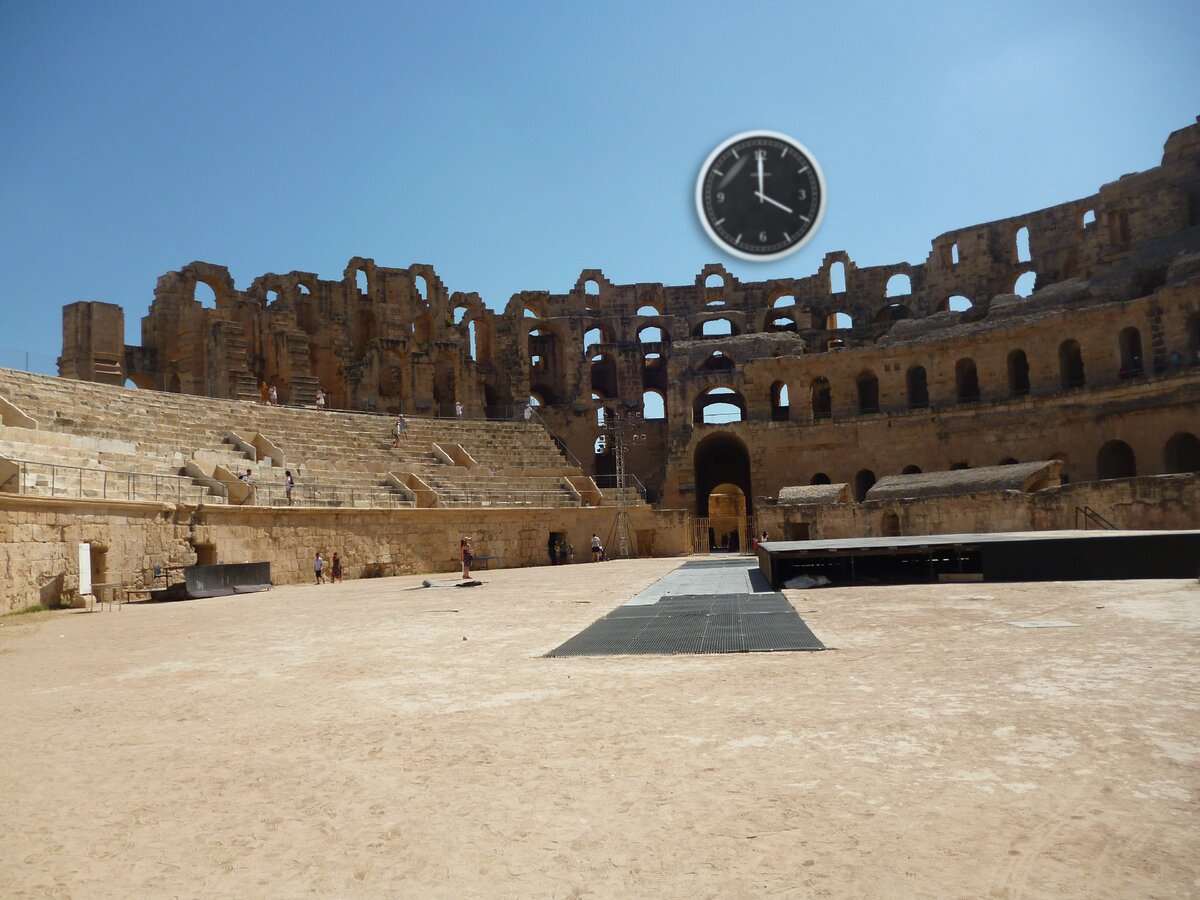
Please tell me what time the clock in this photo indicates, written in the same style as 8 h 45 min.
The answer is 4 h 00 min
